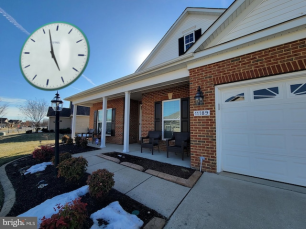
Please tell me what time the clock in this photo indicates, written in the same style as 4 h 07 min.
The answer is 4 h 57 min
